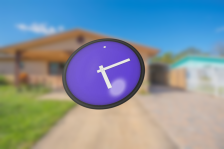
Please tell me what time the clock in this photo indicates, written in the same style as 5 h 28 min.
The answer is 5 h 11 min
